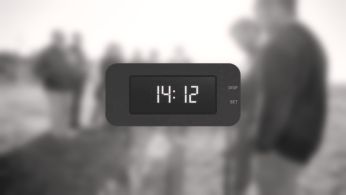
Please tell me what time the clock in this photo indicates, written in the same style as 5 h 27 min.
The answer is 14 h 12 min
